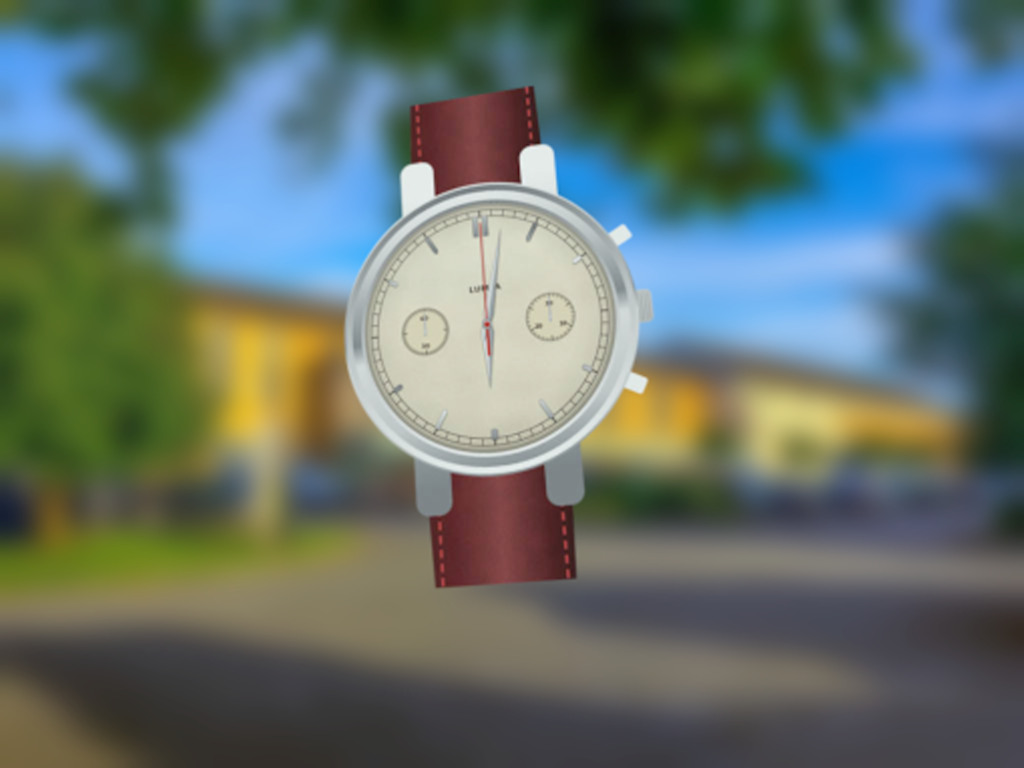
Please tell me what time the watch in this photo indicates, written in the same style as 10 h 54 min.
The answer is 6 h 02 min
